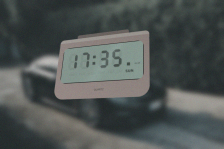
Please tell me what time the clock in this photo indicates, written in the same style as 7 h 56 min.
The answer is 17 h 35 min
